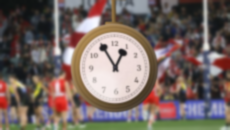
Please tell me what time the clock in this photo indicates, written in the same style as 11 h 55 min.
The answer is 12 h 55 min
